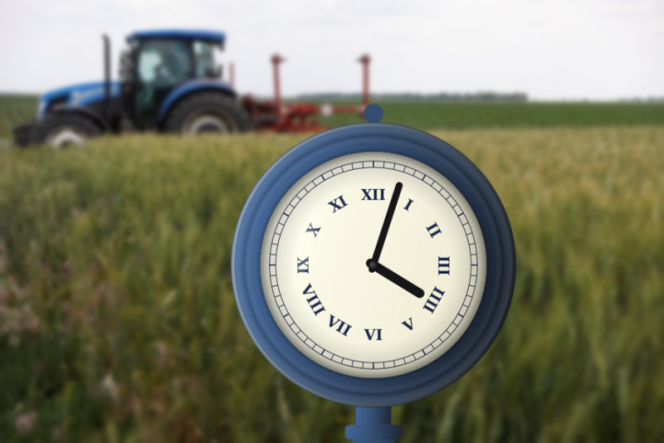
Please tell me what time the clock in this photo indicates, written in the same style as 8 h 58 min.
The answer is 4 h 03 min
